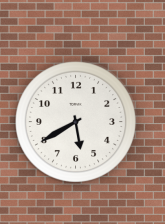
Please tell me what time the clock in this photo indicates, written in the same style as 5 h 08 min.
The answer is 5 h 40 min
